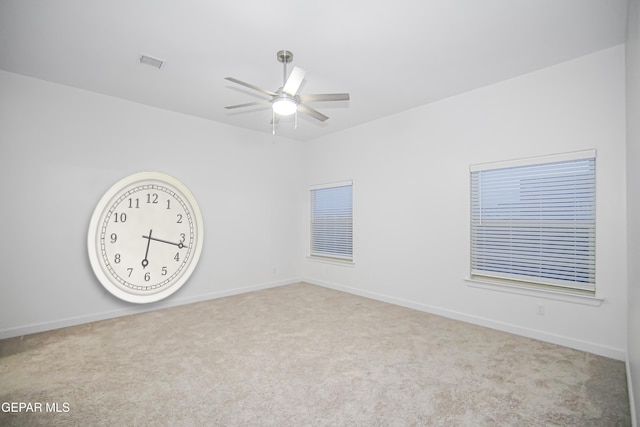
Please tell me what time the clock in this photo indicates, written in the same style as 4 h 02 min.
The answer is 6 h 17 min
